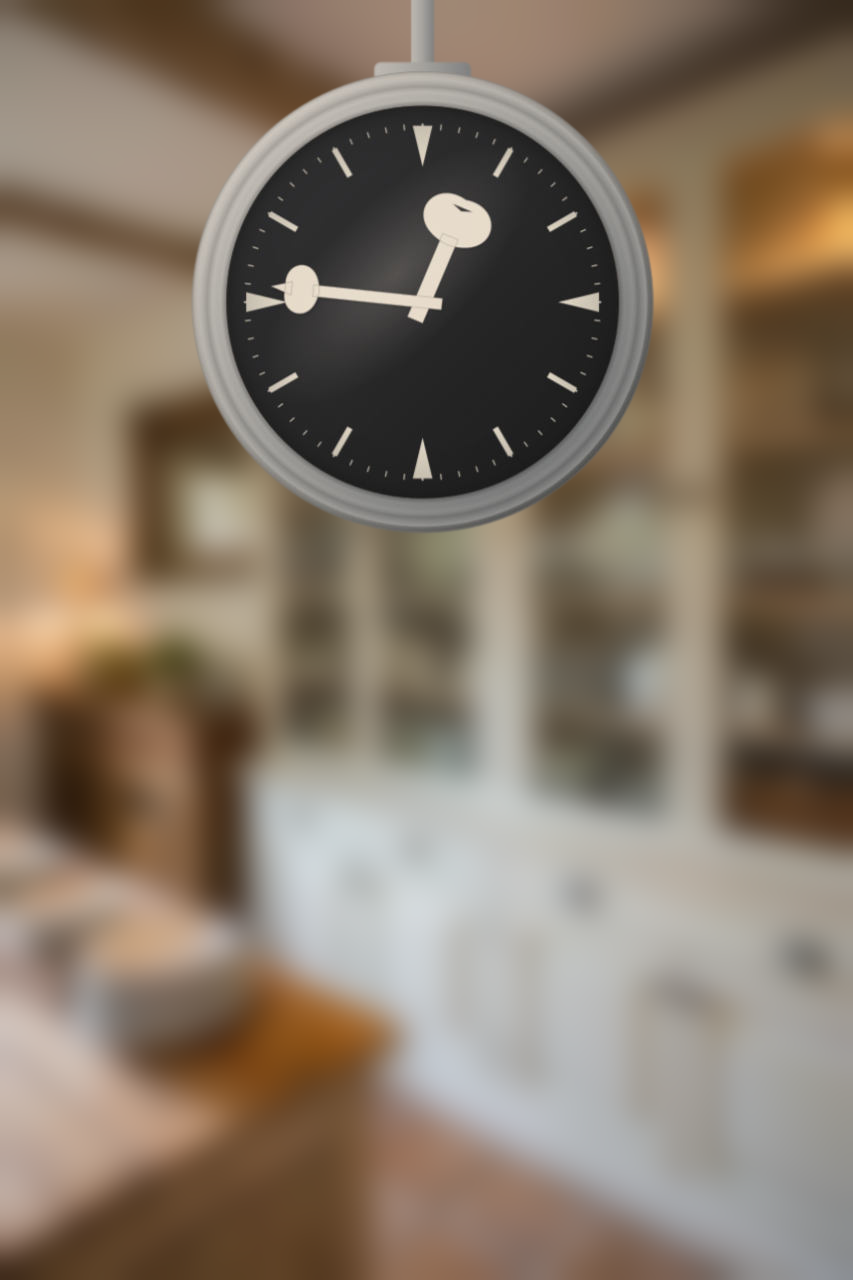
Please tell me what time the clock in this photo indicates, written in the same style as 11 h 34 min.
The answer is 12 h 46 min
